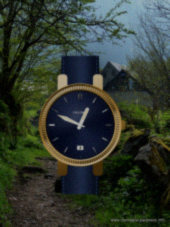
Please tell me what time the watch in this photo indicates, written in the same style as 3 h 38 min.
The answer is 12 h 49 min
